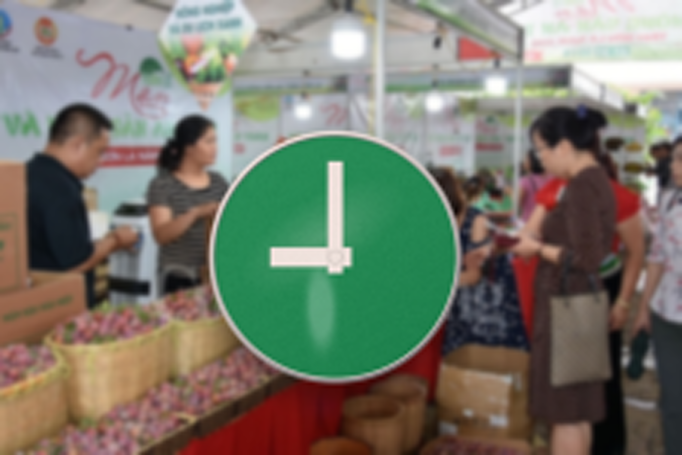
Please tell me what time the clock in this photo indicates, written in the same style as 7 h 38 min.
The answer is 9 h 00 min
